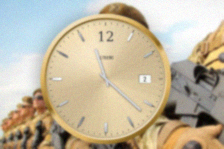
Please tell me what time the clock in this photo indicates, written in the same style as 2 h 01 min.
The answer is 11 h 22 min
